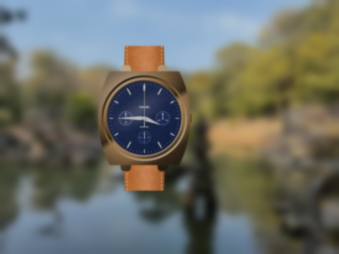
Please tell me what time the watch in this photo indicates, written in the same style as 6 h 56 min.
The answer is 3 h 45 min
